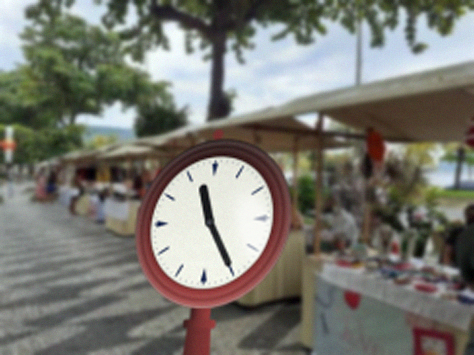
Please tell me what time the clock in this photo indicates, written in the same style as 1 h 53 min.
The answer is 11 h 25 min
